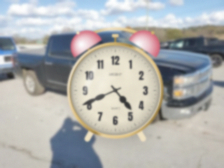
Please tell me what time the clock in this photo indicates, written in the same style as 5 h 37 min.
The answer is 4 h 41 min
